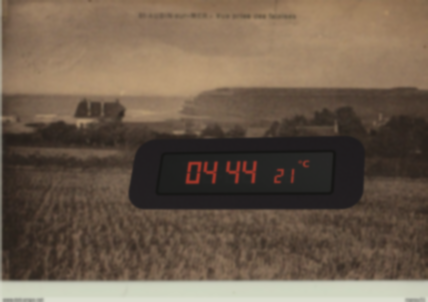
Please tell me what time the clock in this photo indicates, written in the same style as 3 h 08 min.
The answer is 4 h 44 min
